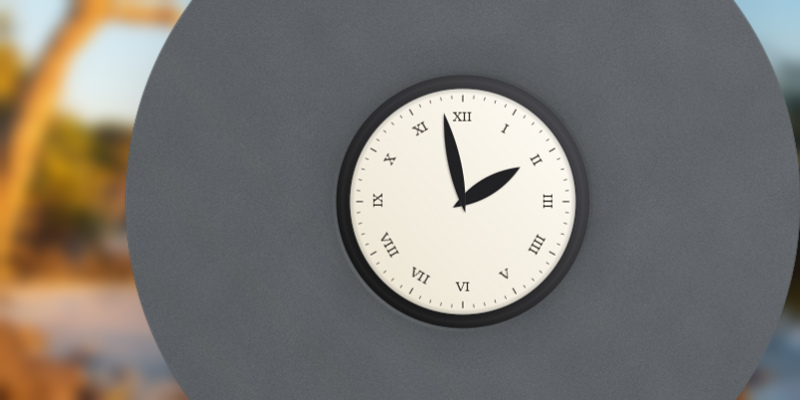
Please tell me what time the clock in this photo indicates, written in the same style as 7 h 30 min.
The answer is 1 h 58 min
